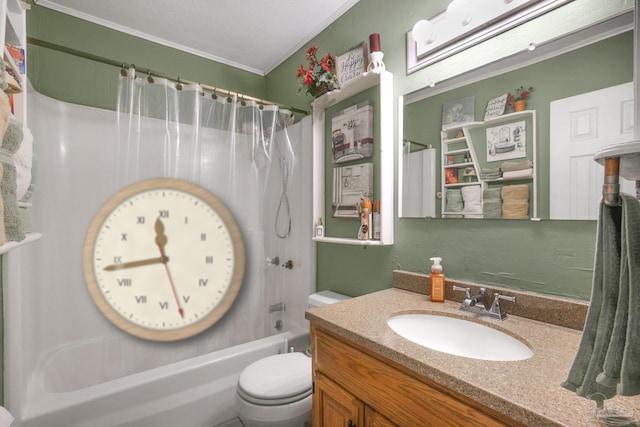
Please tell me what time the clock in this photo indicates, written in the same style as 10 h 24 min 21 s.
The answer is 11 h 43 min 27 s
